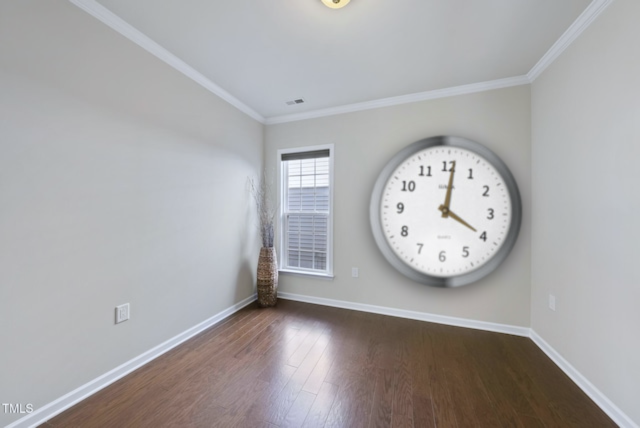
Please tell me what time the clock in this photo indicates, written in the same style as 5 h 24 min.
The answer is 4 h 01 min
